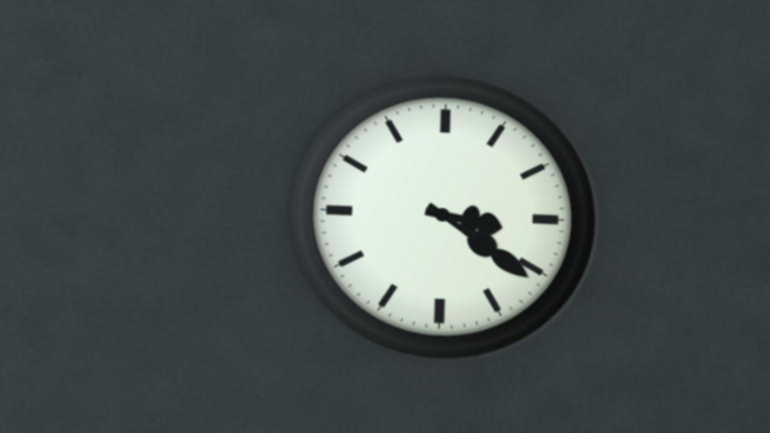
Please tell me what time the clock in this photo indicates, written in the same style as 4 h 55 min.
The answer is 3 h 21 min
